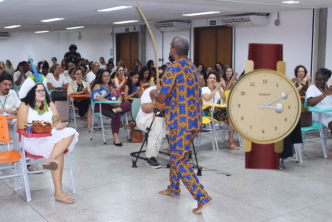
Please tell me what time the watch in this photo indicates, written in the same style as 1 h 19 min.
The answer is 3 h 10 min
